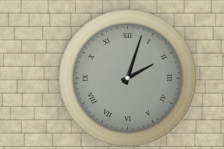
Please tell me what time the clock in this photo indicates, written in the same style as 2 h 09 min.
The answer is 2 h 03 min
